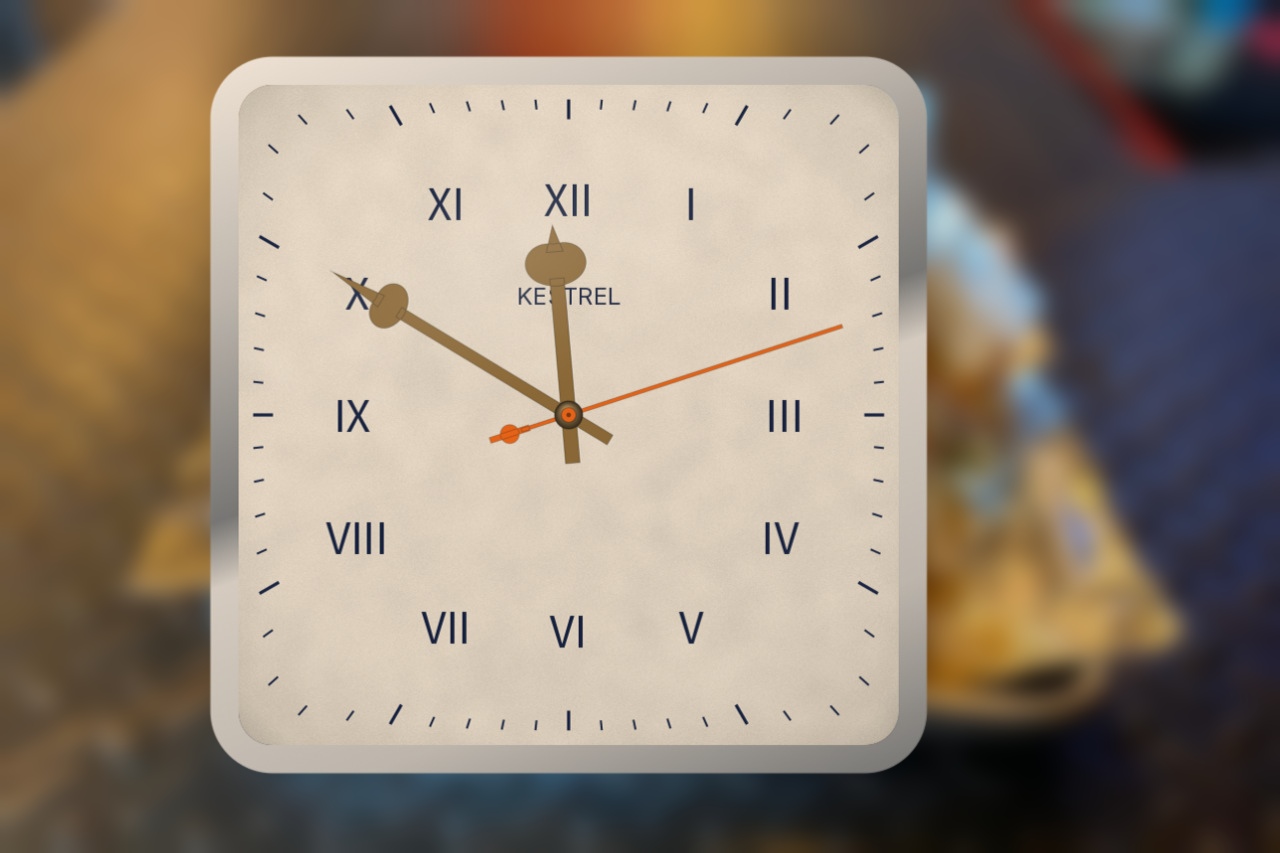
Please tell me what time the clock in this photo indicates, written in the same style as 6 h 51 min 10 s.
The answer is 11 h 50 min 12 s
